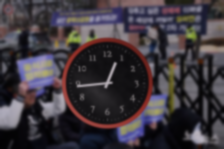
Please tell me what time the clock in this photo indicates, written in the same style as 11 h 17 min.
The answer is 12 h 44 min
